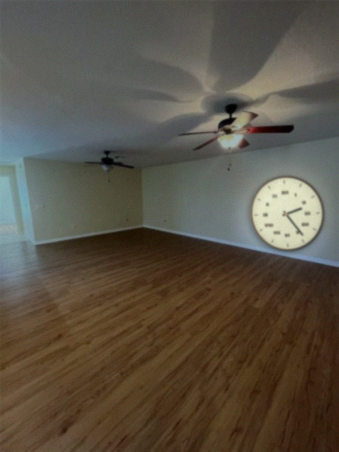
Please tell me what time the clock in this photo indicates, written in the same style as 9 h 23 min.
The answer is 2 h 24 min
